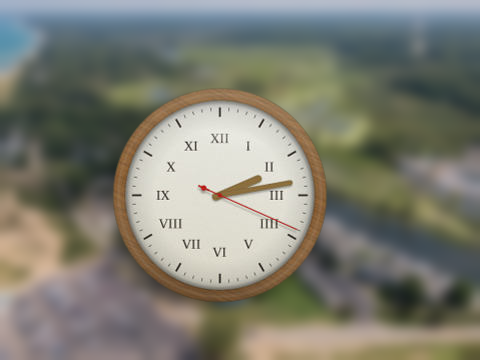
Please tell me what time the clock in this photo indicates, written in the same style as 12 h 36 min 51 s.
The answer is 2 h 13 min 19 s
